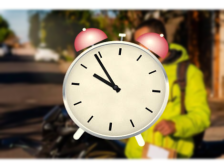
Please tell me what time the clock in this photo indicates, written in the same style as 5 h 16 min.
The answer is 9 h 54 min
